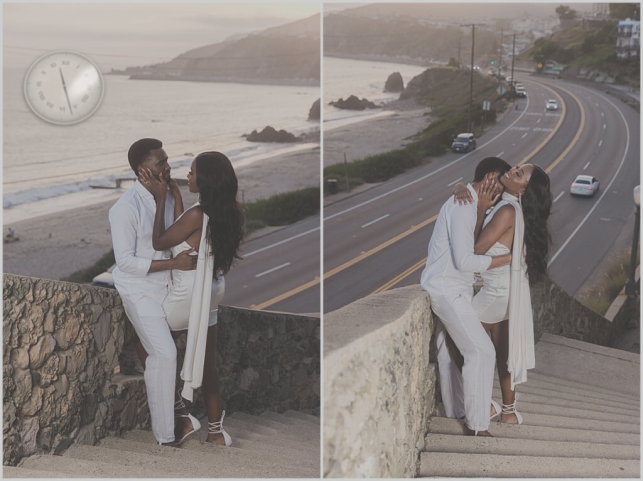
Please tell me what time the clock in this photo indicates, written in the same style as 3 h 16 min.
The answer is 11 h 27 min
